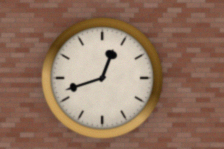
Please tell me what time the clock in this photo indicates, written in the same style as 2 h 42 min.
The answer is 12 h 42 min
